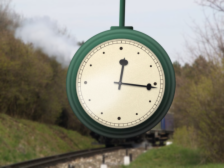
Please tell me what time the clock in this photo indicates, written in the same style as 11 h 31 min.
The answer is 12 h 16 min
